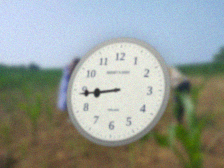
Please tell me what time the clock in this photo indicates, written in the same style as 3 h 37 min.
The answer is 8 h 44 min
